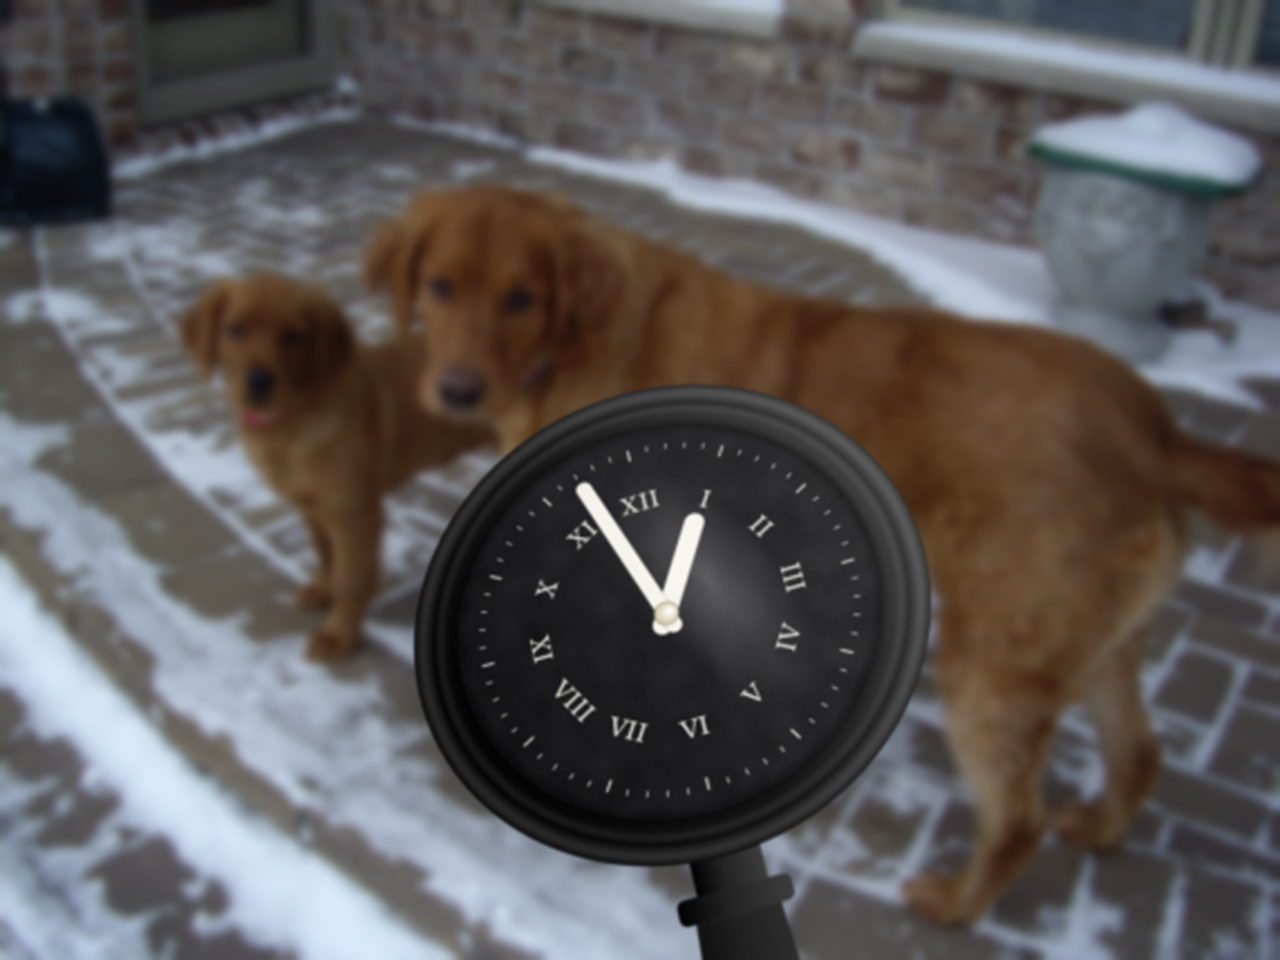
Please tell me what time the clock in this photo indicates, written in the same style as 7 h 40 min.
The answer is 12 h 57 min
